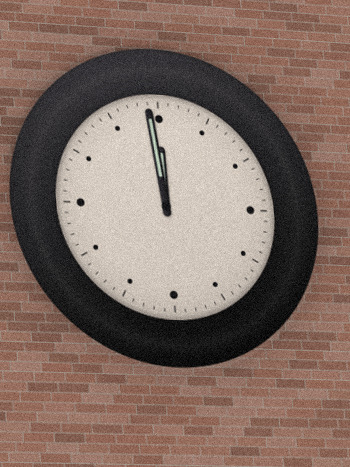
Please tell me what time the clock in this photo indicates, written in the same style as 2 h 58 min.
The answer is 11 h 59 min
